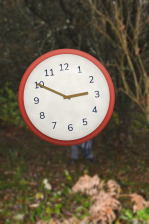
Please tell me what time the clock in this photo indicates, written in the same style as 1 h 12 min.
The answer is 2 h 50 min
